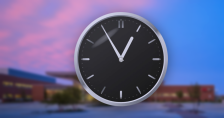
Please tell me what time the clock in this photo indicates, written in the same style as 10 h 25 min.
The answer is 12 h 55 min
